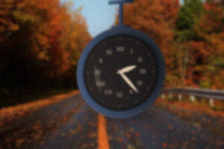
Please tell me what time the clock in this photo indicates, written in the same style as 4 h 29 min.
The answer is 2 h 23 min
